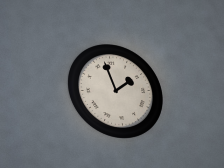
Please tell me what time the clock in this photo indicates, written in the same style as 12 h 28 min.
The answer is 1 h 58 min
